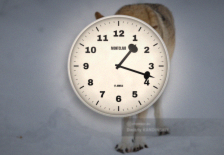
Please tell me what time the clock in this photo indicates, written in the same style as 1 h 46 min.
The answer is 1 h 18 min
